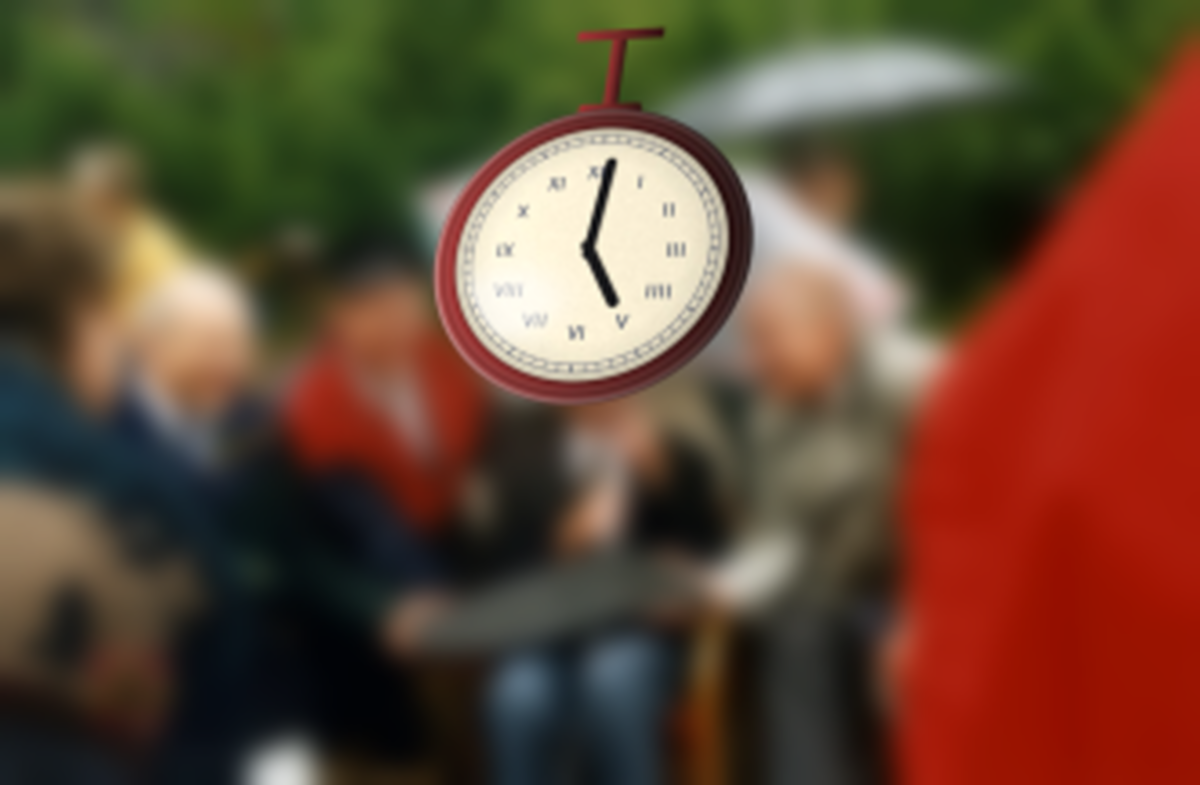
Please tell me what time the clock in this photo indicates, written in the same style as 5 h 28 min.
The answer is 5 h 01 min
